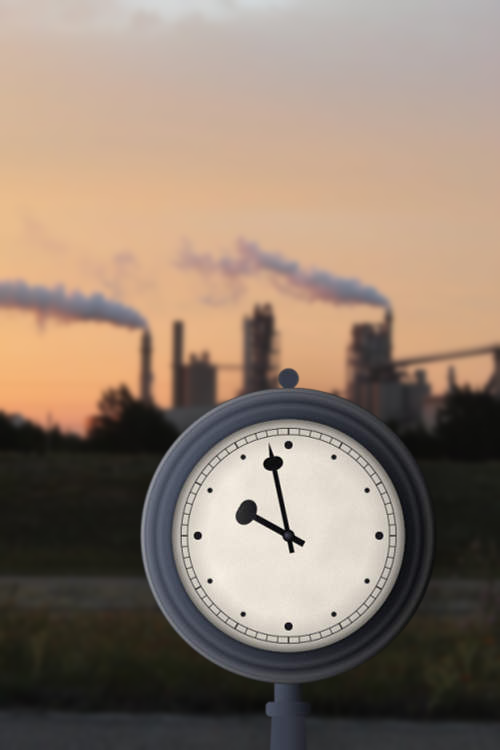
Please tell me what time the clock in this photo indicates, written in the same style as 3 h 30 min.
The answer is 9 h 58 min
